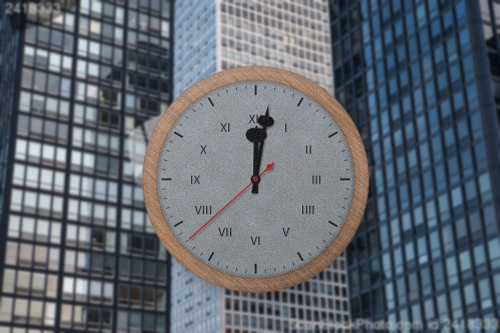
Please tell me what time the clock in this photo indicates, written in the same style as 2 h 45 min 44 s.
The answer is 12 h 01 min 38 s
